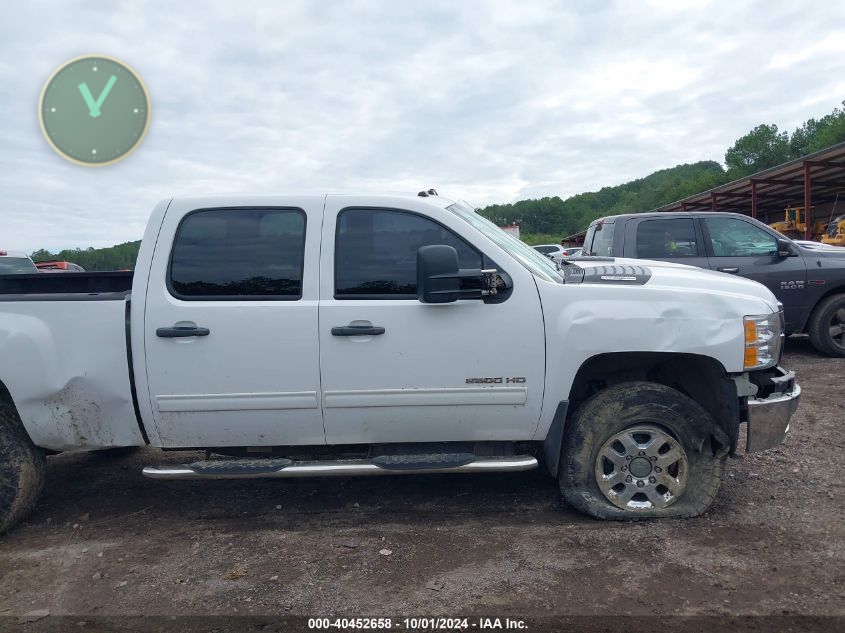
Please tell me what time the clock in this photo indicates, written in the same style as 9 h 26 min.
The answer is 11 h 05 min
